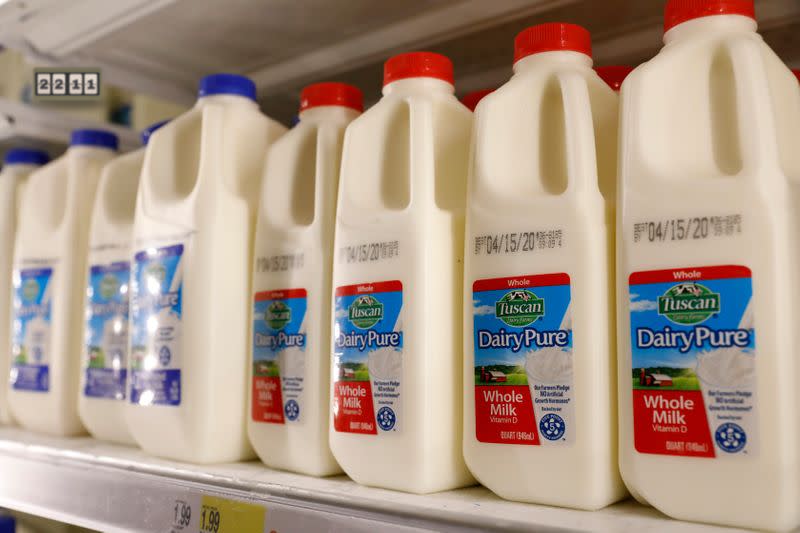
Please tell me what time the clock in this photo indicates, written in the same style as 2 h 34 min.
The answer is 22 h 11 min
